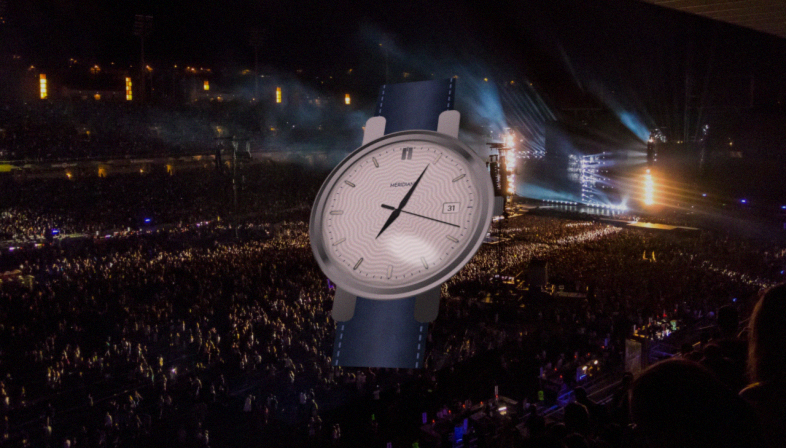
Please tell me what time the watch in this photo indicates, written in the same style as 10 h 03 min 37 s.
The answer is 7 h 04 min 18 s
